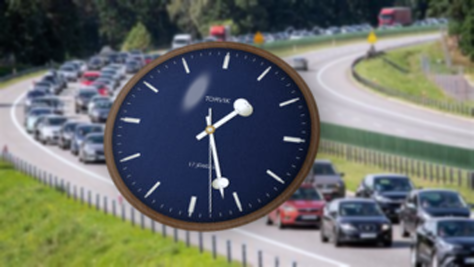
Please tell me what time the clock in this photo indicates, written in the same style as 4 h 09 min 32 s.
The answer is 1 h 26 min 28 s
